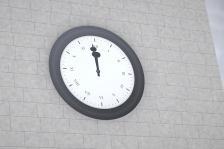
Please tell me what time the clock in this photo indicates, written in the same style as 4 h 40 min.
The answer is 11 h 59 min
